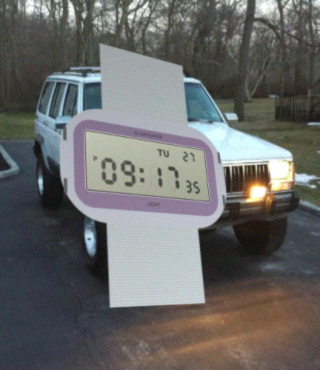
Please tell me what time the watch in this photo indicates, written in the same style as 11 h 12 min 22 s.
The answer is 9 h 17 min 35 s
